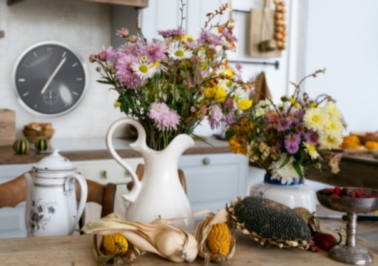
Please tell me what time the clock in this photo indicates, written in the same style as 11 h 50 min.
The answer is 7 h 06 min
